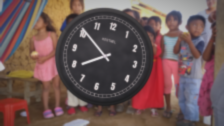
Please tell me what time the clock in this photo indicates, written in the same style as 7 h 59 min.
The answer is 7 h 51 min
